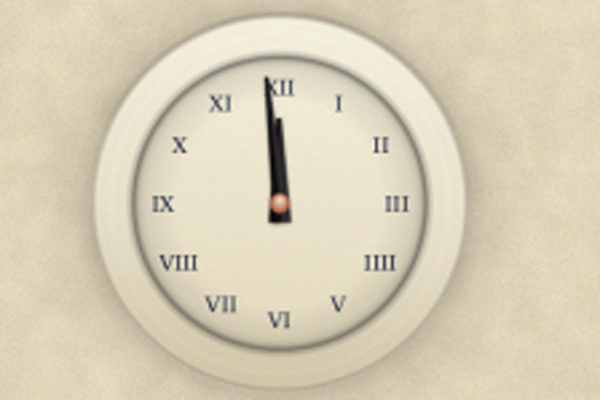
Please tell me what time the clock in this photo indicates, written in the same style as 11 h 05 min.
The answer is 11 h 59 min
